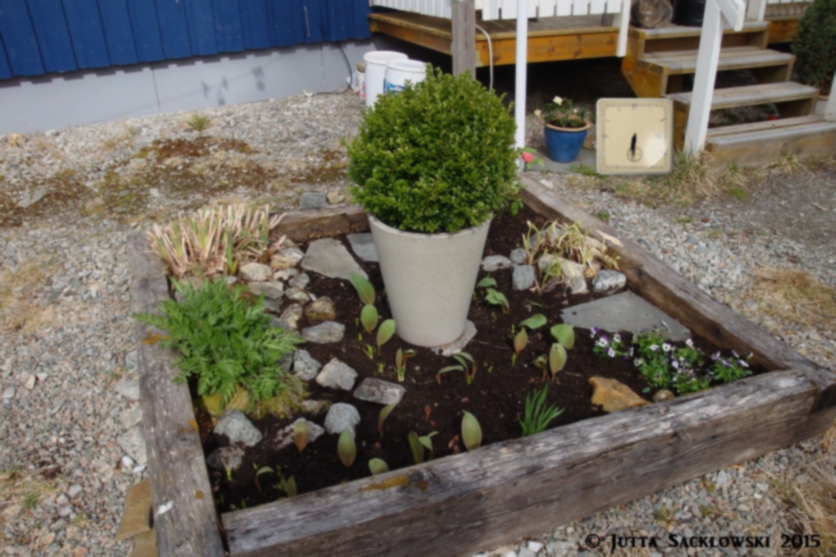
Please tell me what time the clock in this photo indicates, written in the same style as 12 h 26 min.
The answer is 6 h 31 min
